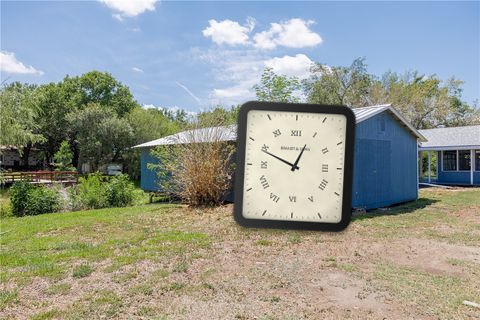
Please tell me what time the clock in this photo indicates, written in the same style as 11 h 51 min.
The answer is 12 h 49 min
